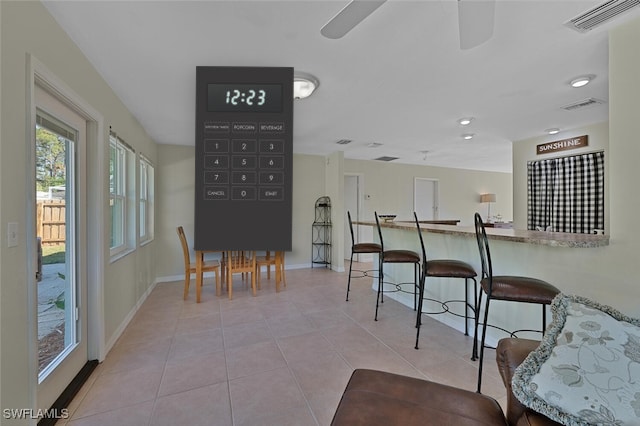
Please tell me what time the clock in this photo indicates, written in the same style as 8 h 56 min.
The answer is 12 h 23 min
